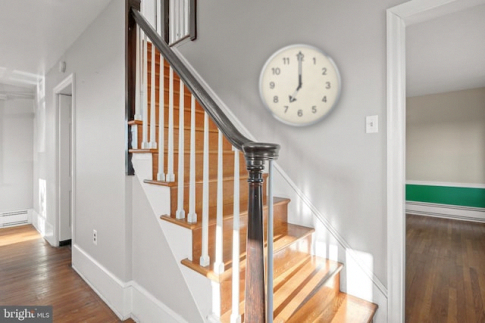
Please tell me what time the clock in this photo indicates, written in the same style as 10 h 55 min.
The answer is 7 h 00 min
